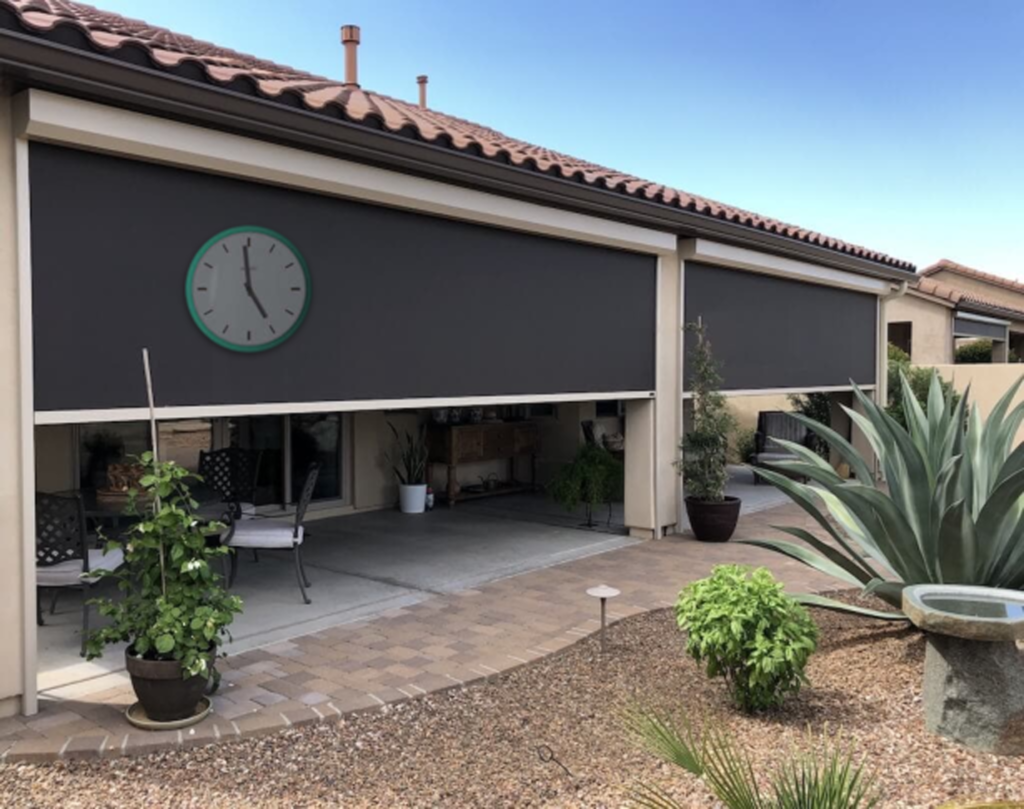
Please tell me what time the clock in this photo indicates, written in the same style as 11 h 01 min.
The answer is 4 h 59 min
